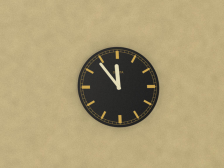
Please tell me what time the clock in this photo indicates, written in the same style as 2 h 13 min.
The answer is 11 h 54 min
